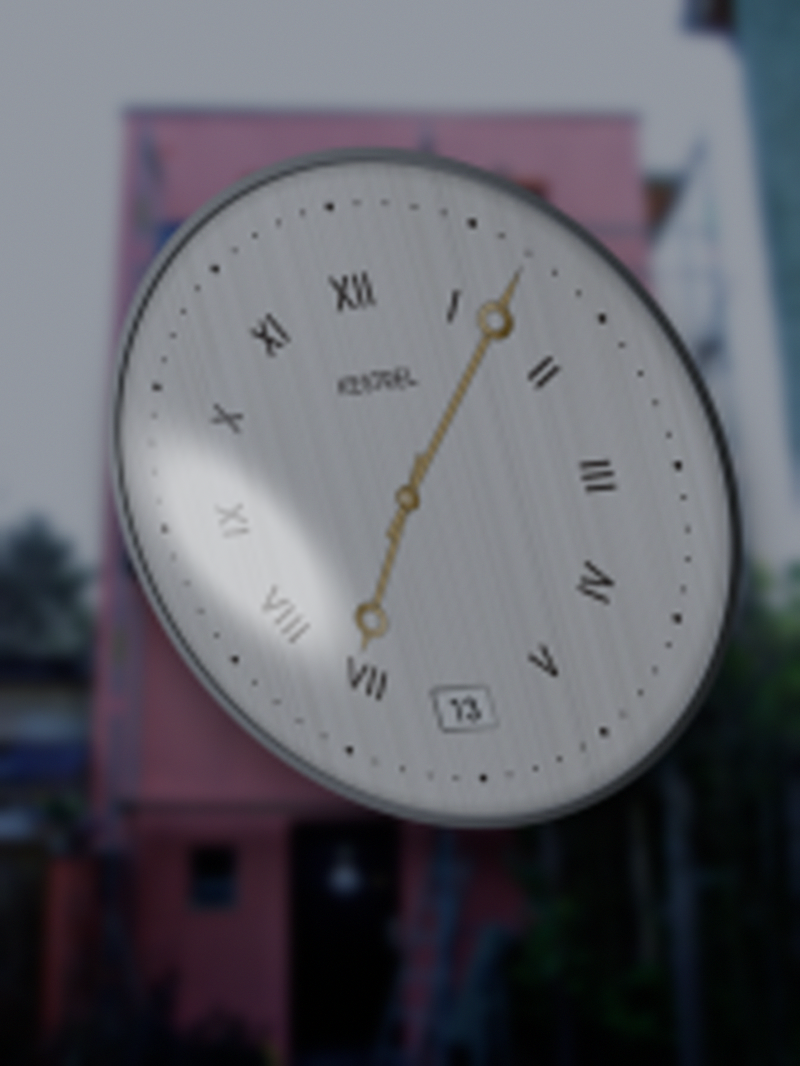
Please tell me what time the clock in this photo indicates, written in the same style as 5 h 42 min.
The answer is 7 h 07 min
